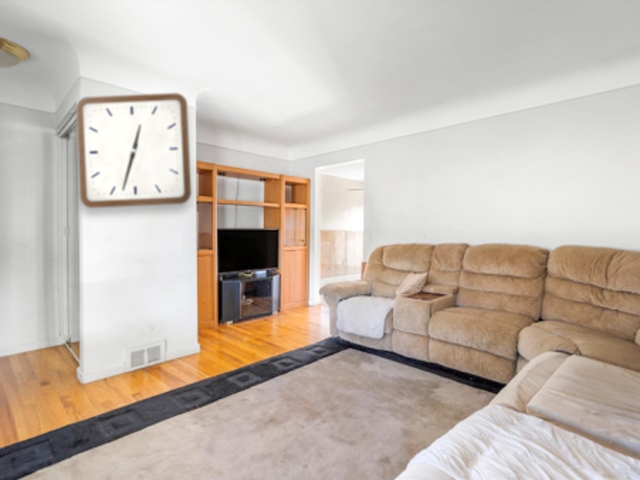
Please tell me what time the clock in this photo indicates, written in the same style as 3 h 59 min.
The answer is 12 h 33 min
